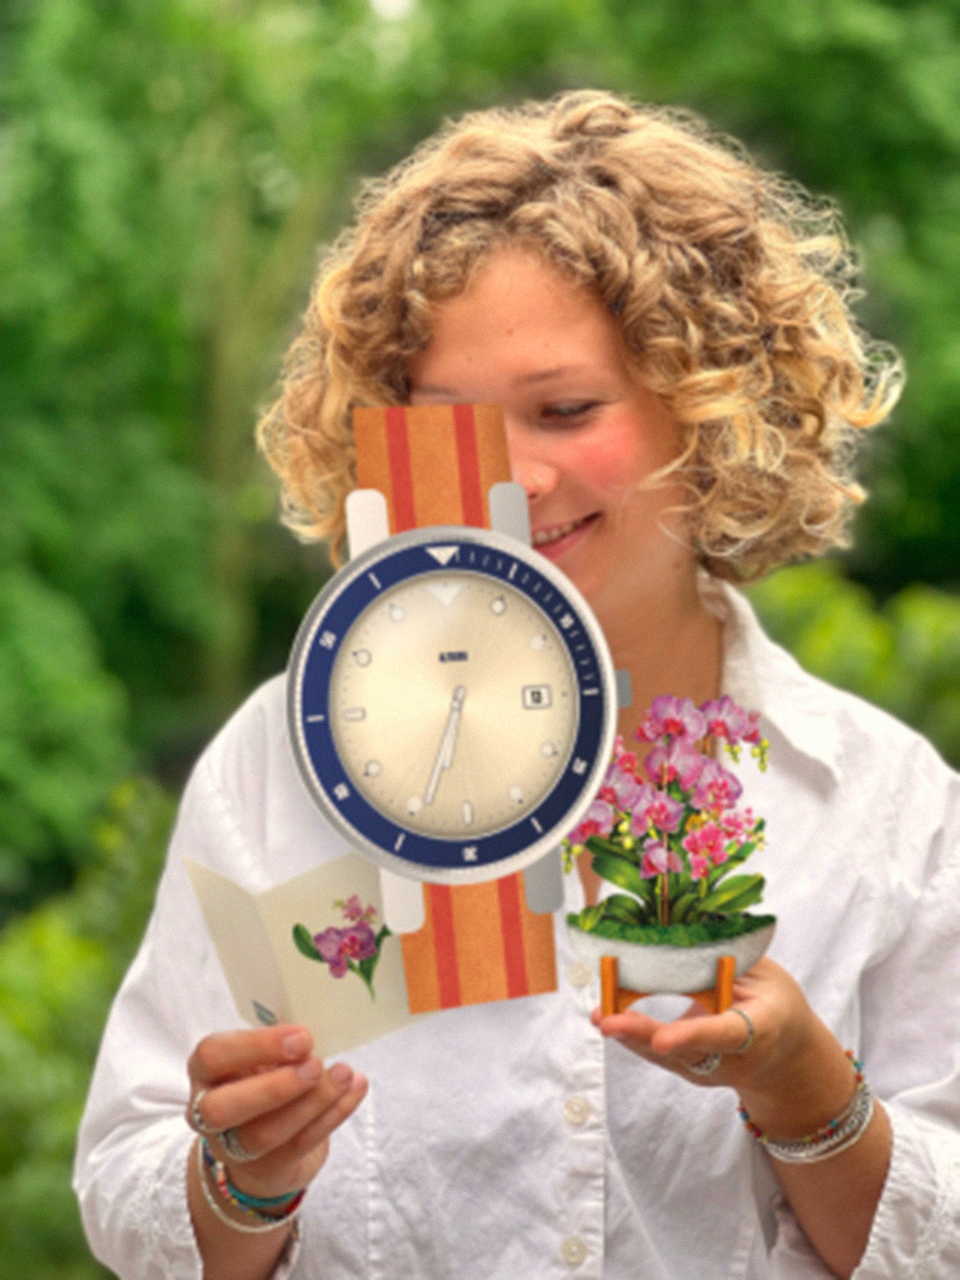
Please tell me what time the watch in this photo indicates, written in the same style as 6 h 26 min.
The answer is 6 h 34 min
